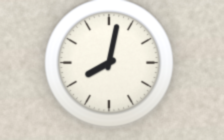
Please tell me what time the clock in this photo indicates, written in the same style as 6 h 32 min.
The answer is 8 h 02 min
